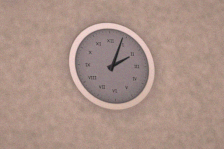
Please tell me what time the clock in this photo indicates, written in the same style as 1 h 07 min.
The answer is 2 h 04 min
